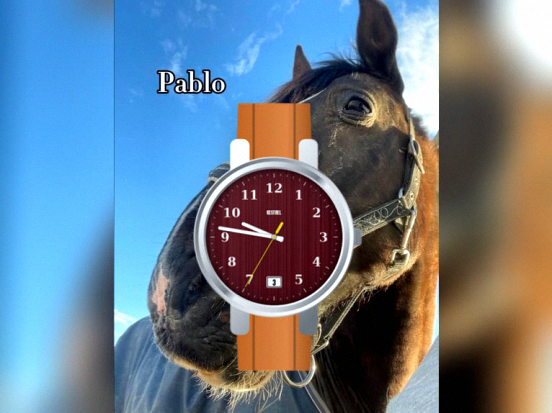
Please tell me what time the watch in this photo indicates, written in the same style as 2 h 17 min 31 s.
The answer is 9 h 46 min 35 s
